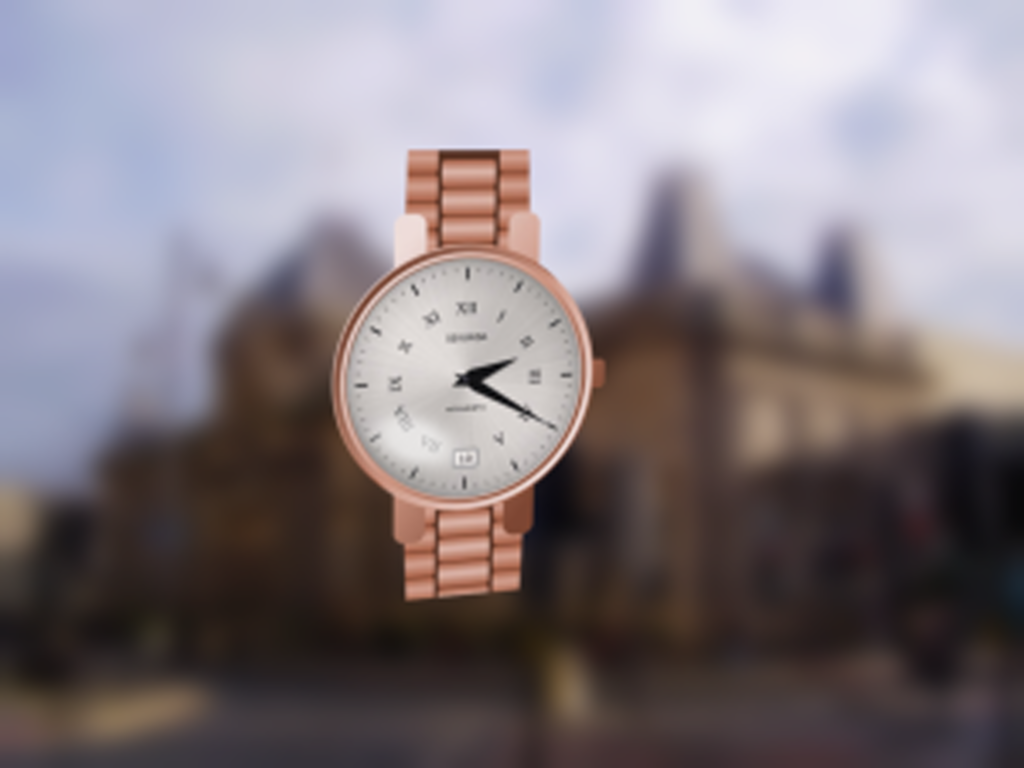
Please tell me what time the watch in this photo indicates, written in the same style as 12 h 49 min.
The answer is 2 h 20 min
